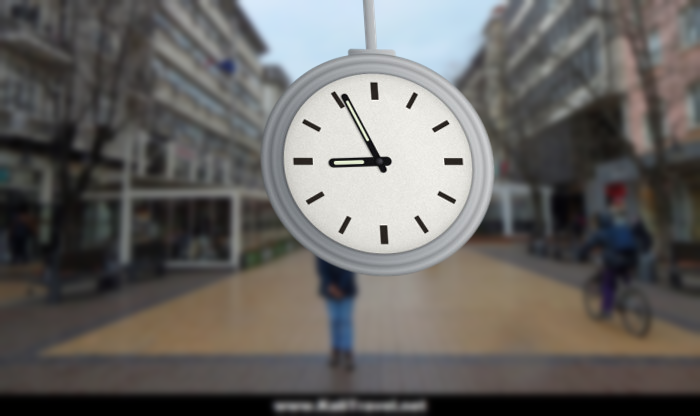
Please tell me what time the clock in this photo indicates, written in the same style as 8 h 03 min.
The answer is 8 h 56 min
